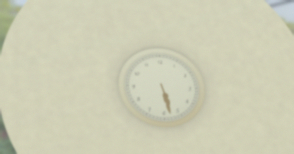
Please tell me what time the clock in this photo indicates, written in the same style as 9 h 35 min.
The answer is 5 h 28 min
